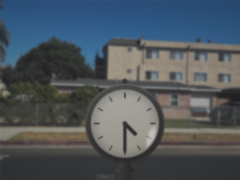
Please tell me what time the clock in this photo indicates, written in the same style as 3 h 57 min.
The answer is 4 h 30 min
